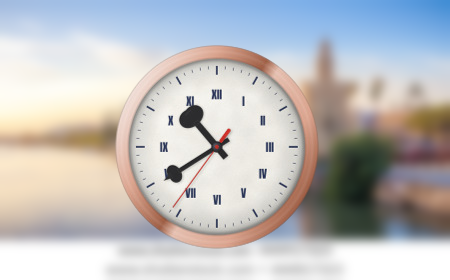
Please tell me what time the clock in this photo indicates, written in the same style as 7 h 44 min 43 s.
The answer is 10 h 39 min 36 s
